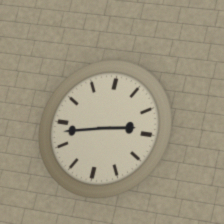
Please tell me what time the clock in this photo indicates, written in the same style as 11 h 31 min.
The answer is 2 h 43 min
